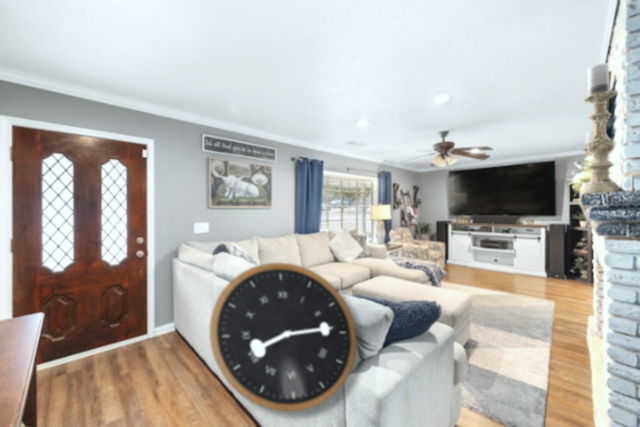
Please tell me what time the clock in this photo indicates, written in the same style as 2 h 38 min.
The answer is 8 h 14 min
